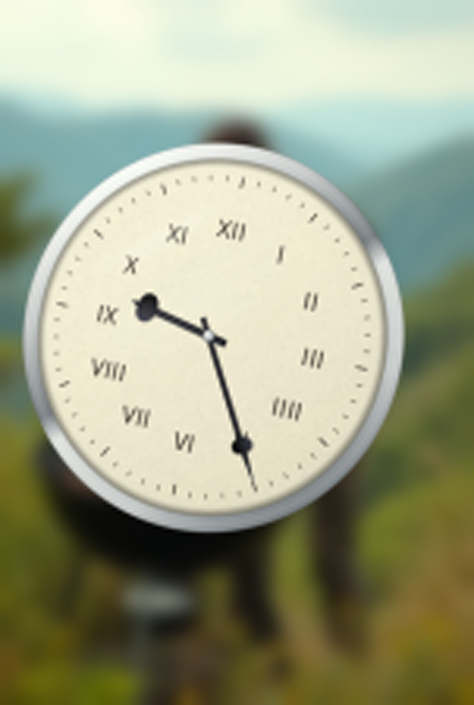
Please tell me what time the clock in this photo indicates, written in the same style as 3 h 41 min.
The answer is 9 h 25 min
